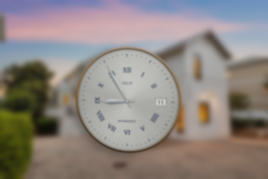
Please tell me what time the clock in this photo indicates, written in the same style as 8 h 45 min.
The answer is 8 h 55 min
